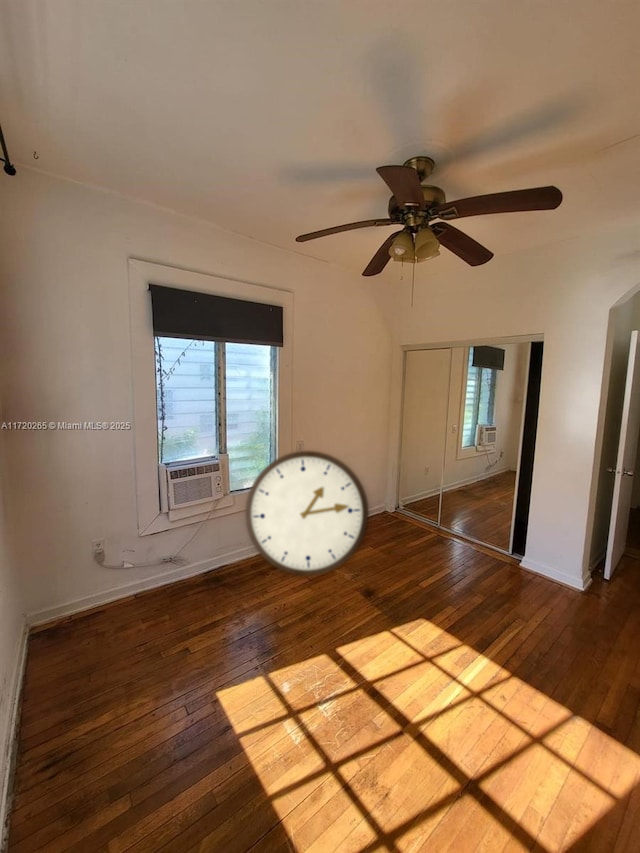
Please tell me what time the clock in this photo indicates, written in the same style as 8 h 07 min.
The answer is 1 h 14 min
